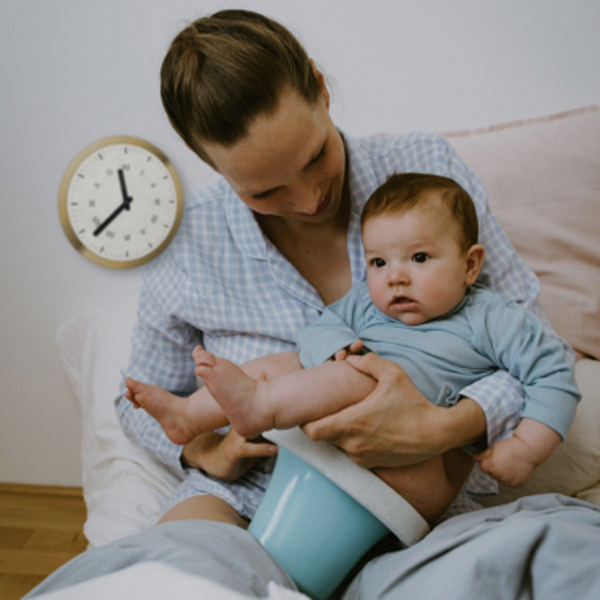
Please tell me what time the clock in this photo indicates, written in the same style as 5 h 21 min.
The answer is 11 h 38 min
